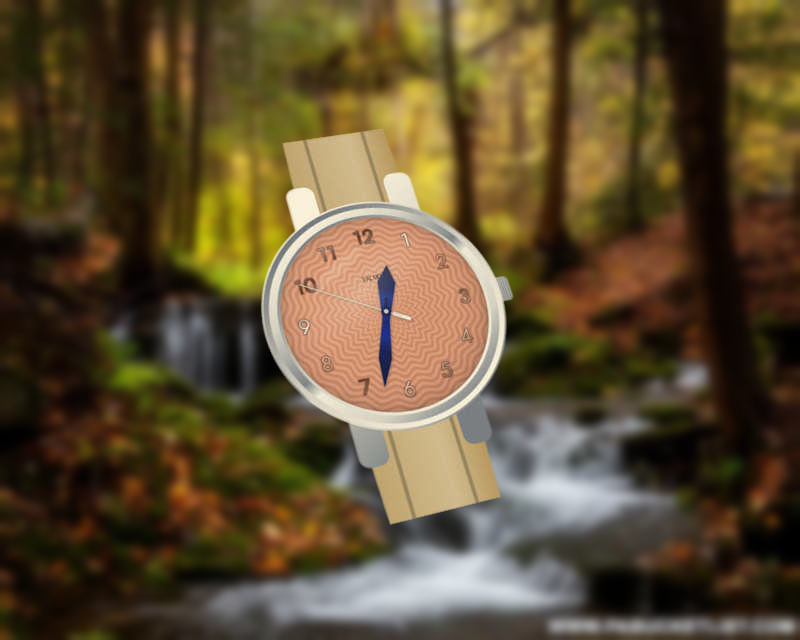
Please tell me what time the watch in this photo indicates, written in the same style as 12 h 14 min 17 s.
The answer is 12 h 32 min 50 s
